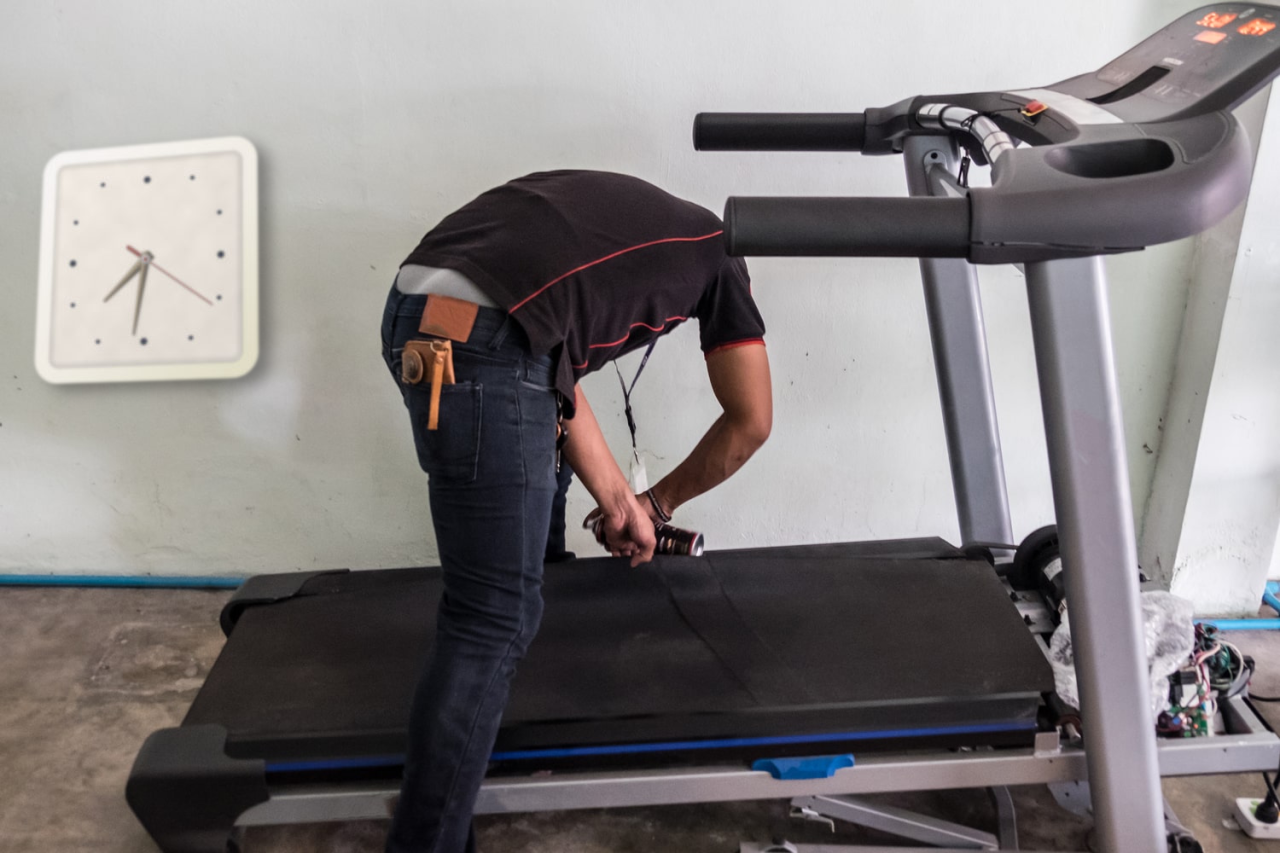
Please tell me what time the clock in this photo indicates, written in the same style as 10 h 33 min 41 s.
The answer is 7 h 31 min 21 s
